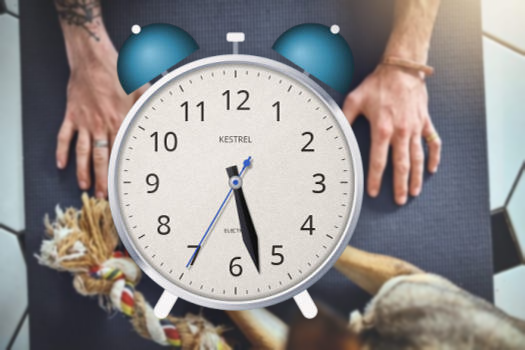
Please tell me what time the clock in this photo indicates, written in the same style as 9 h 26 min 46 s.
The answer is 5 h 27 min 35 s
